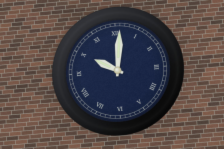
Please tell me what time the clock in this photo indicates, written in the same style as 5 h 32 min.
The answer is 10 h 01 min
